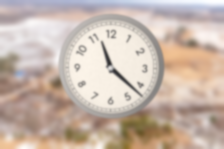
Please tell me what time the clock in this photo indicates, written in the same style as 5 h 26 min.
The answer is 11 h 22 min
